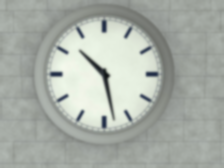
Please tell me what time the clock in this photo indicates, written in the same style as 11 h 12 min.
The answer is 10 h 28 min
